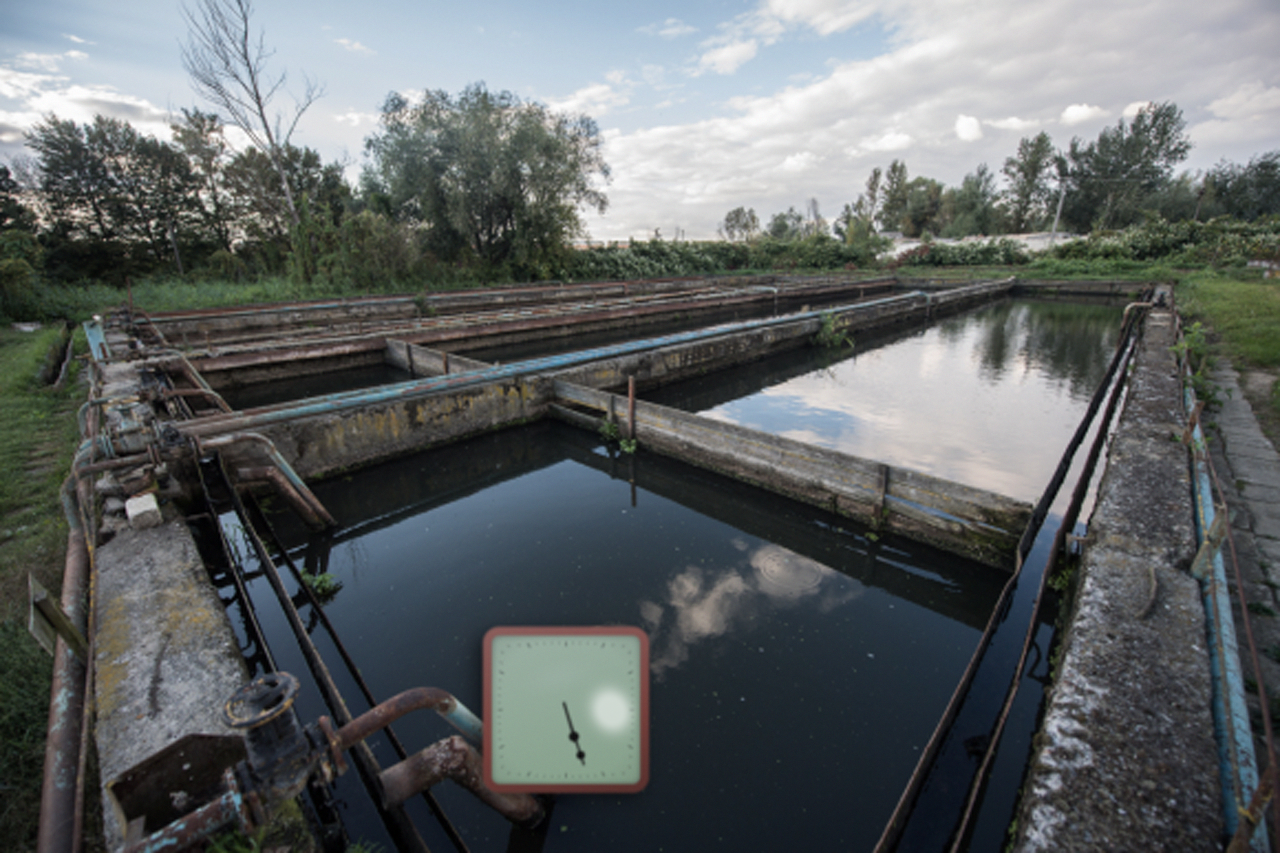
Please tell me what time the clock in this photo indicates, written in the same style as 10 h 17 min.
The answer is 5 h 27 min
